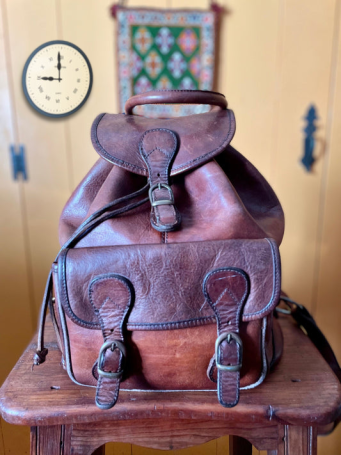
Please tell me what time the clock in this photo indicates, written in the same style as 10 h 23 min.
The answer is 8 h 59 min
